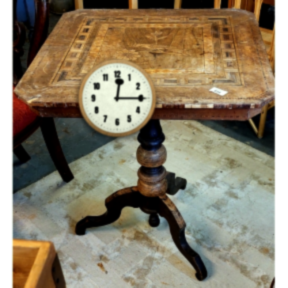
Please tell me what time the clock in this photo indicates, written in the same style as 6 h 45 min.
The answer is 12 h 15 min
